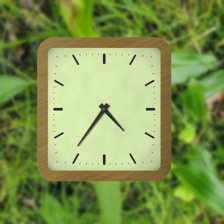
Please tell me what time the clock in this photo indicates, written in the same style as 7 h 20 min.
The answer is 4 h 36 min
